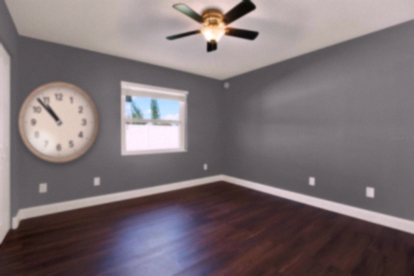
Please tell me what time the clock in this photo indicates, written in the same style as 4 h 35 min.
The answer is 10 h 53 min
